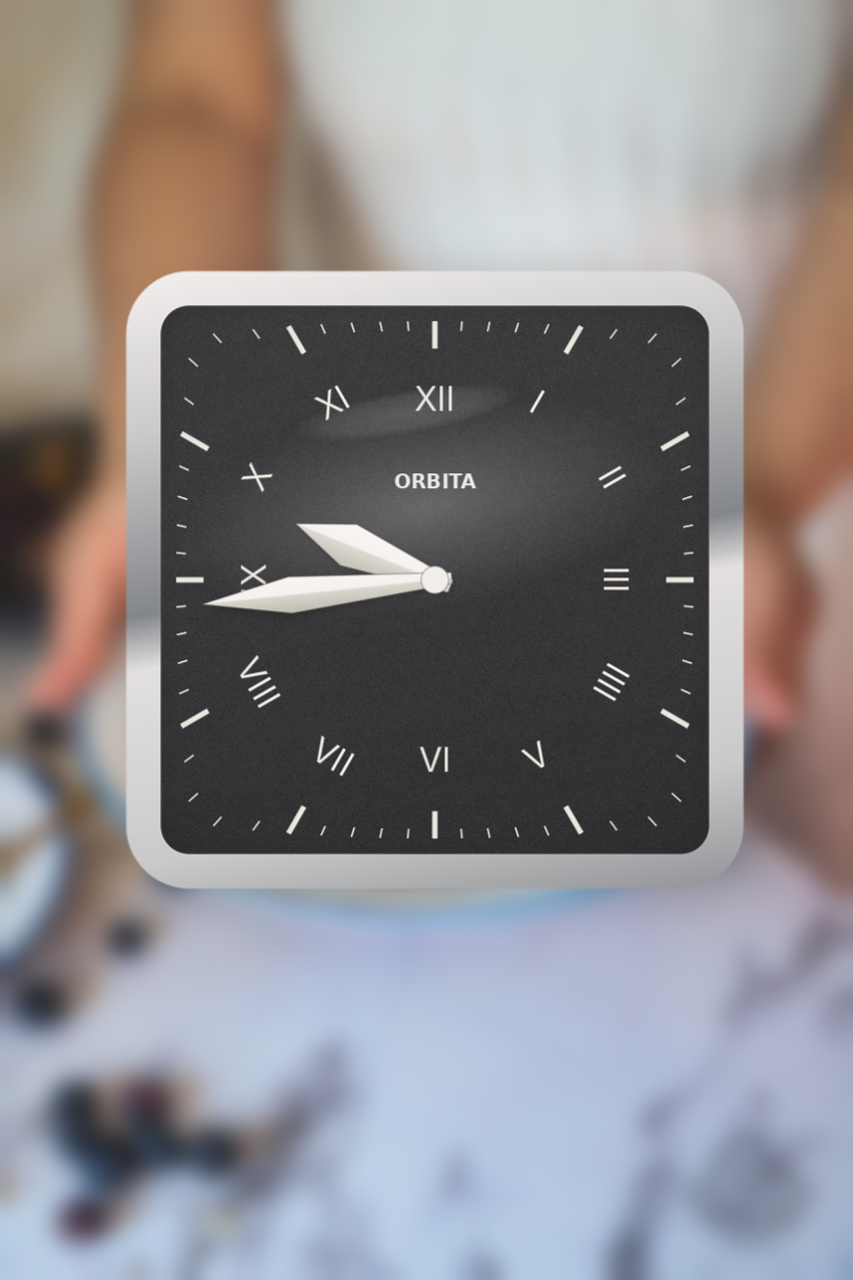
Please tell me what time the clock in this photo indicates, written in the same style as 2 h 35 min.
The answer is 9 h 44 min
